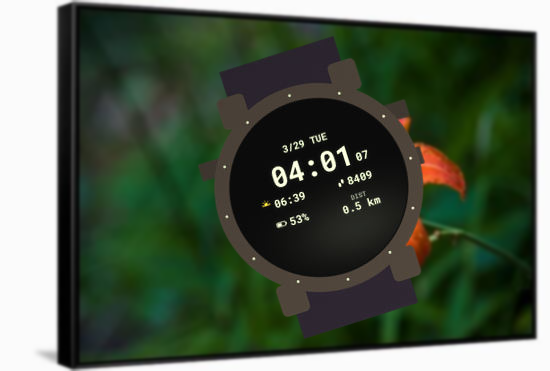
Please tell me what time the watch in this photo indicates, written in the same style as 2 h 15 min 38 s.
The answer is 4 h 01 min 07 s
